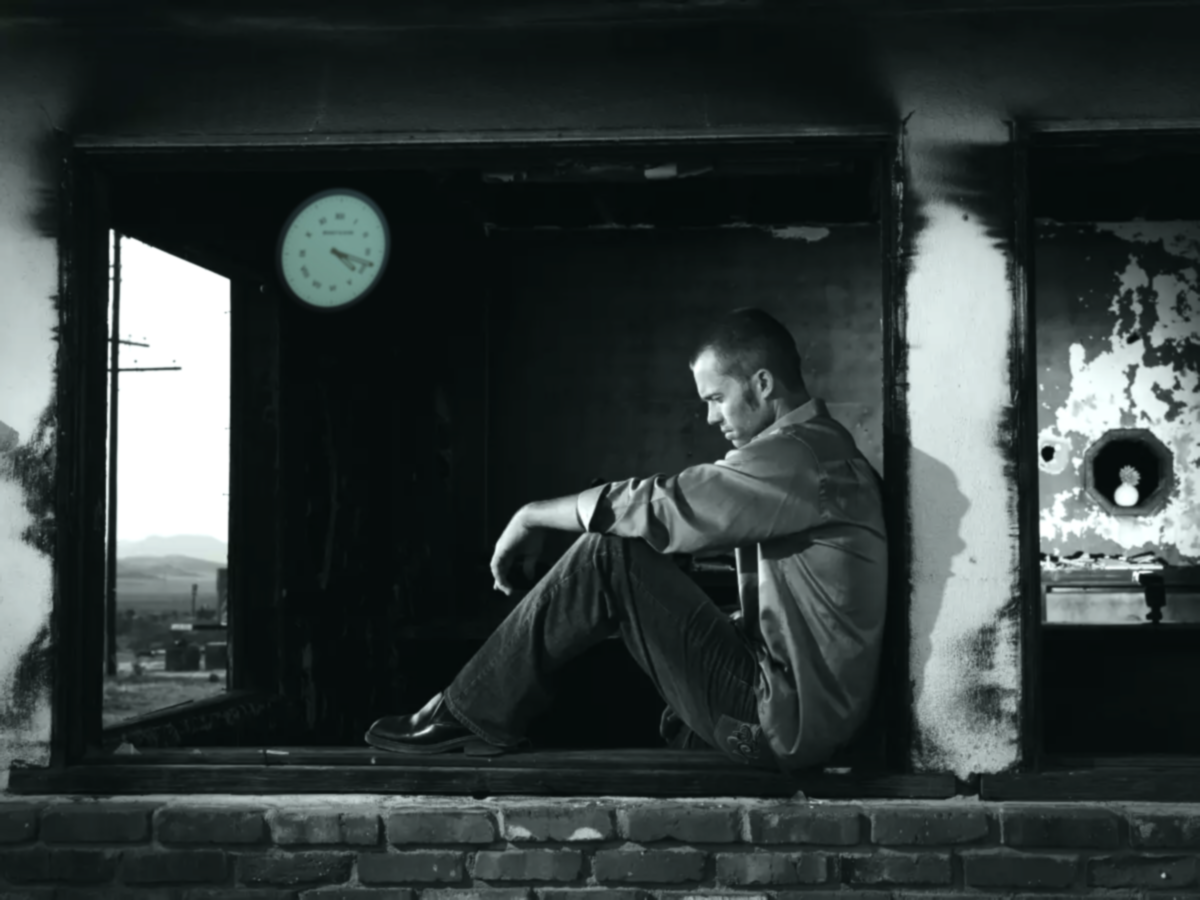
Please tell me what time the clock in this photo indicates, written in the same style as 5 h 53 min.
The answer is 4 h 18 min
